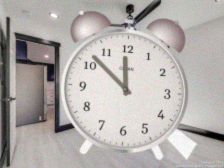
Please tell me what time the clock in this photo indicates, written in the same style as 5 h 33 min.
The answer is 11 h 52 min
